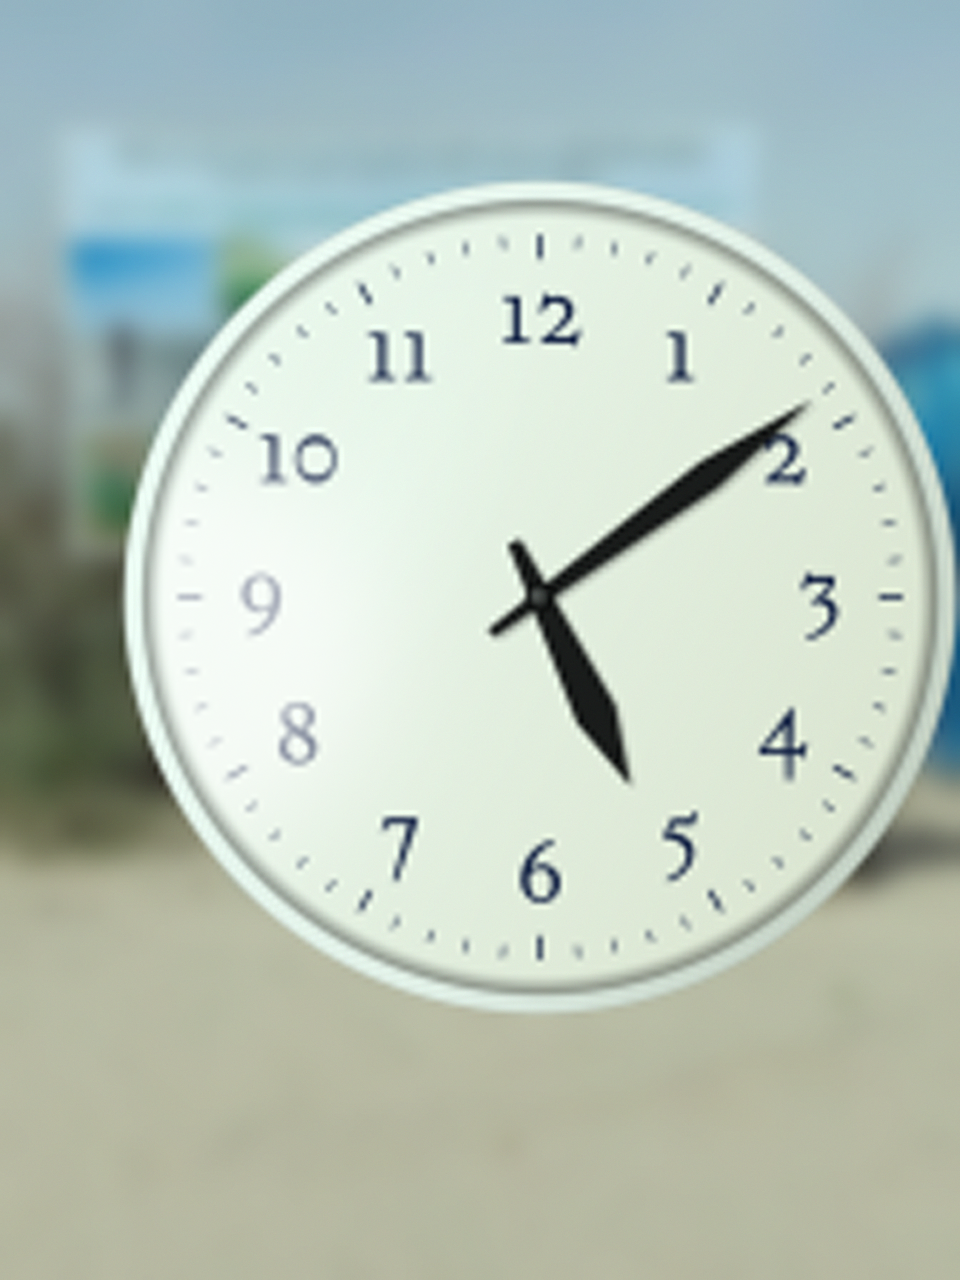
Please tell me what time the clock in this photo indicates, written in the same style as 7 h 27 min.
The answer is 5 h 09 min
